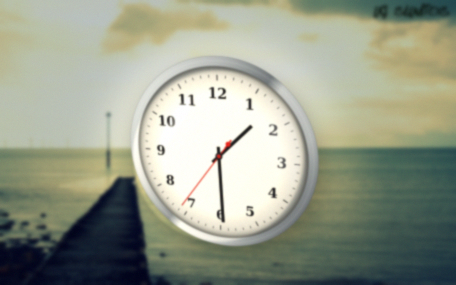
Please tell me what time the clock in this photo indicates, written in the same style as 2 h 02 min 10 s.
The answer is 1 h 29 min 36 s
